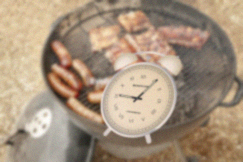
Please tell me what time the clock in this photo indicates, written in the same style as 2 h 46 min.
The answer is 9 h 06 min
